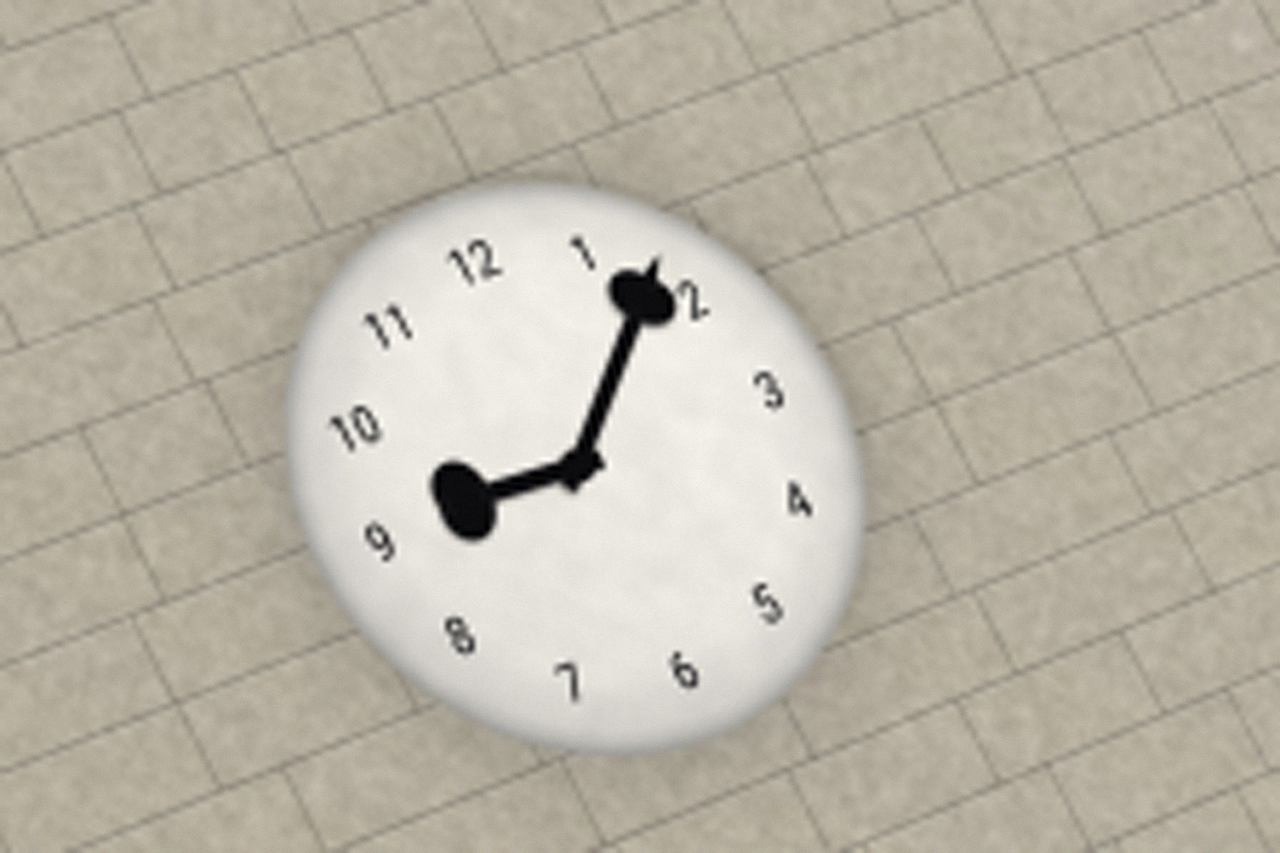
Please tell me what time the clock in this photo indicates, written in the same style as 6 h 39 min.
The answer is 9 h 08 min
